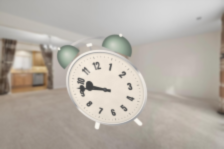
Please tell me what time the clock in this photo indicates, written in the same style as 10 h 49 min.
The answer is 9 h 47 min
